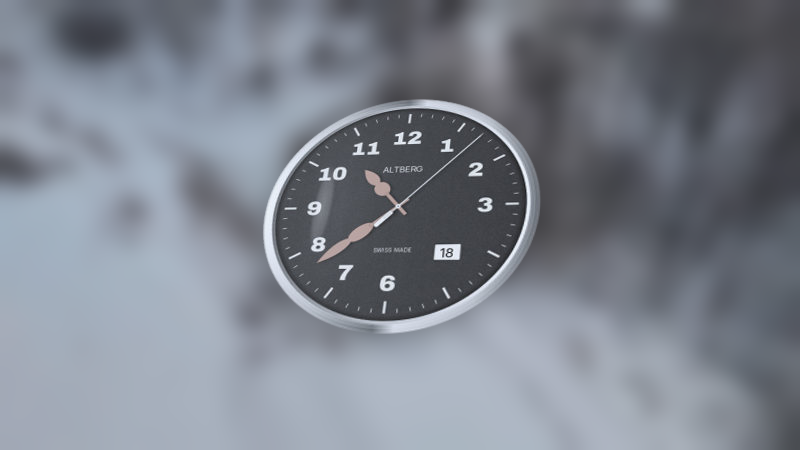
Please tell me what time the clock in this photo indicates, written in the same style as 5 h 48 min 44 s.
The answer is 10 h 38 min 07 s
